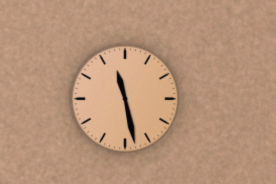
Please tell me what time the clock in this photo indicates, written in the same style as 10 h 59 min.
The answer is 11 h 28 min
